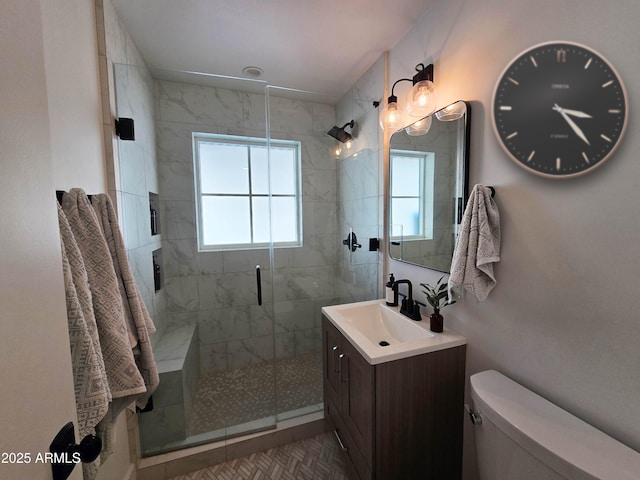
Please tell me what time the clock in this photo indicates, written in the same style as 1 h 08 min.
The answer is 3 h 23 min
